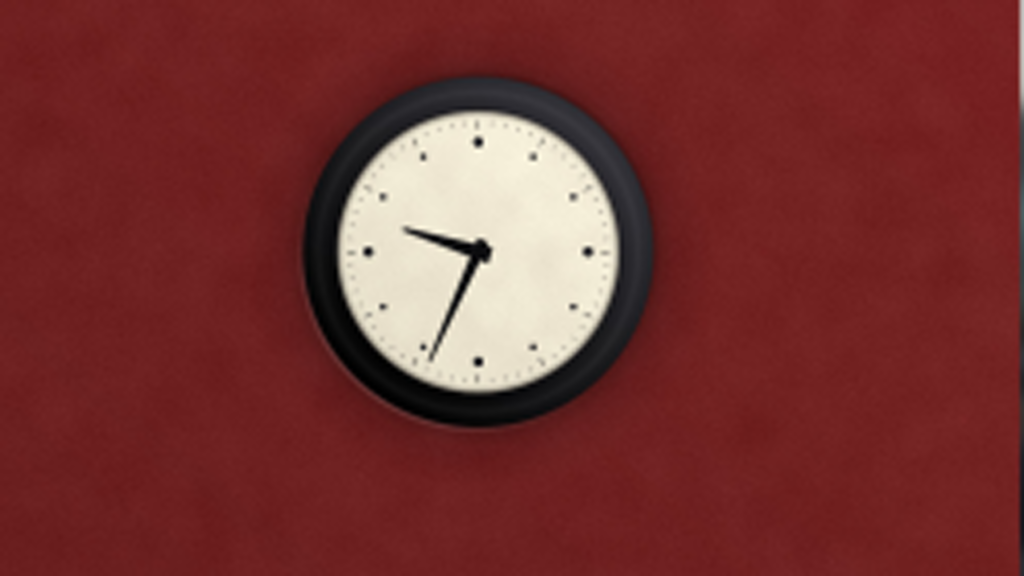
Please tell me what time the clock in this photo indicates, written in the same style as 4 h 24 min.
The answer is 9 h 34 min
